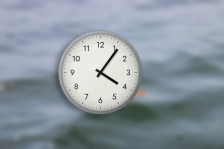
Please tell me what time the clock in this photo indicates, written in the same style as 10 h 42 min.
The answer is 4 h 06 min
